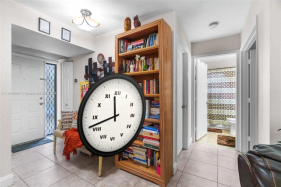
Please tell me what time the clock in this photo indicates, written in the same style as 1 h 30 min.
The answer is 11 h 42 min
